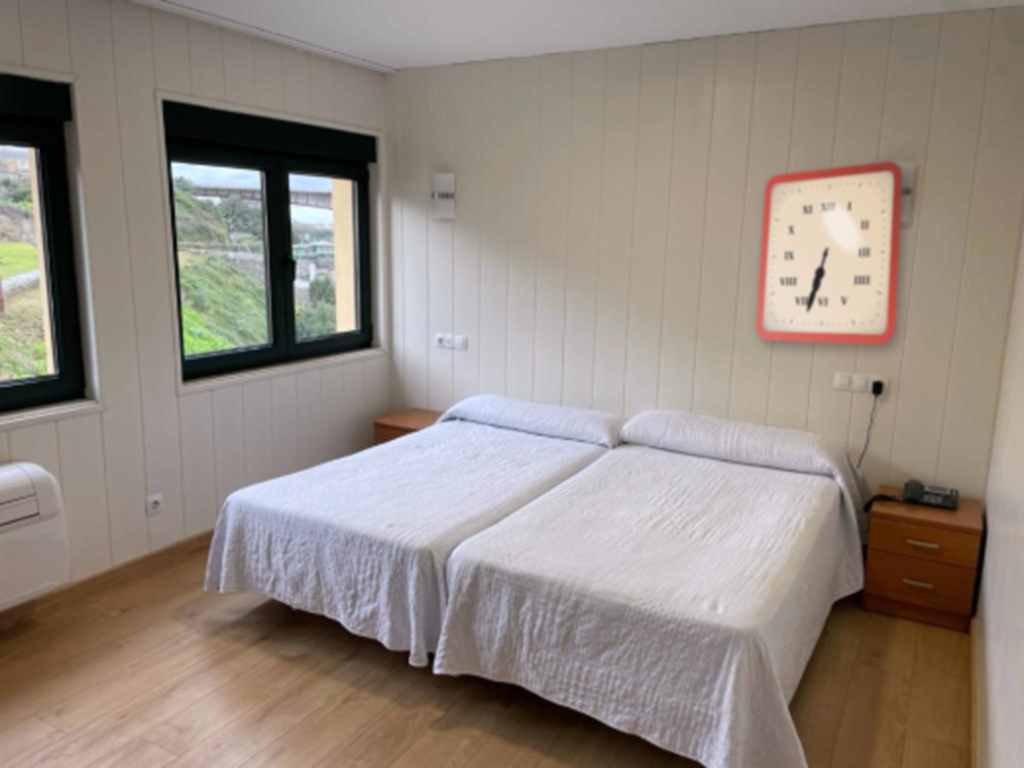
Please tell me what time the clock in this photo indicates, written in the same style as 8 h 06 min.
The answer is 6 h 33 min
